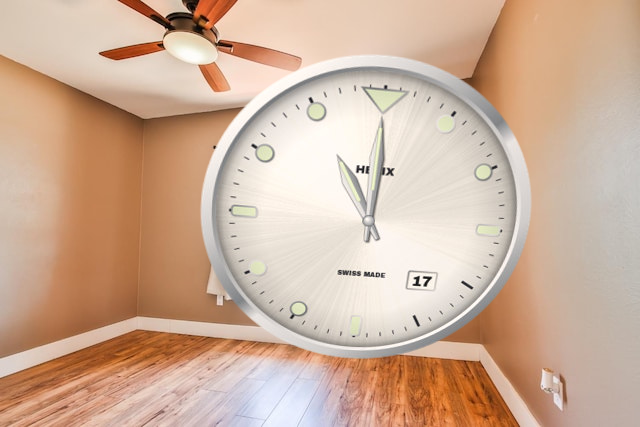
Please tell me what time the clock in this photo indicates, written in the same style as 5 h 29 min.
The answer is 11 h 00 min
